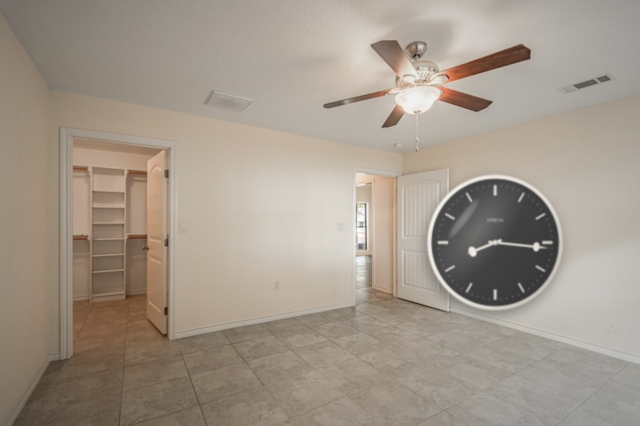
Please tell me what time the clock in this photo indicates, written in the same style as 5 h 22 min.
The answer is 8 h 16 min
